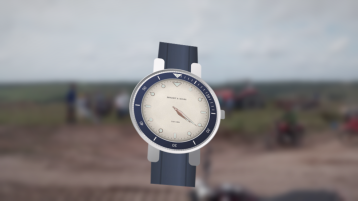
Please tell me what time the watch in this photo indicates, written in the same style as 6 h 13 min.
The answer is 4 h 21 min
